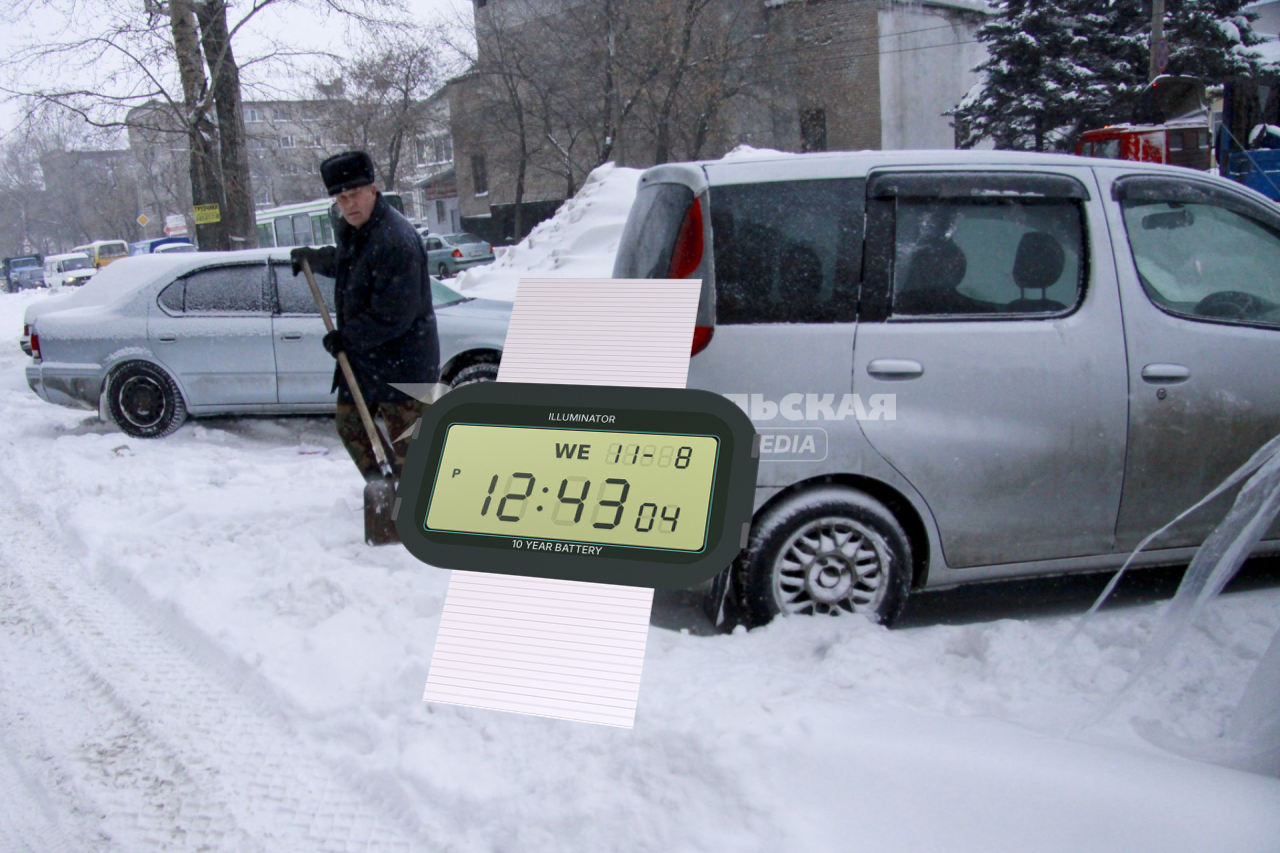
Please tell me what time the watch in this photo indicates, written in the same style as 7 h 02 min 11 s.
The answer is 12 h 43 min 04 s
